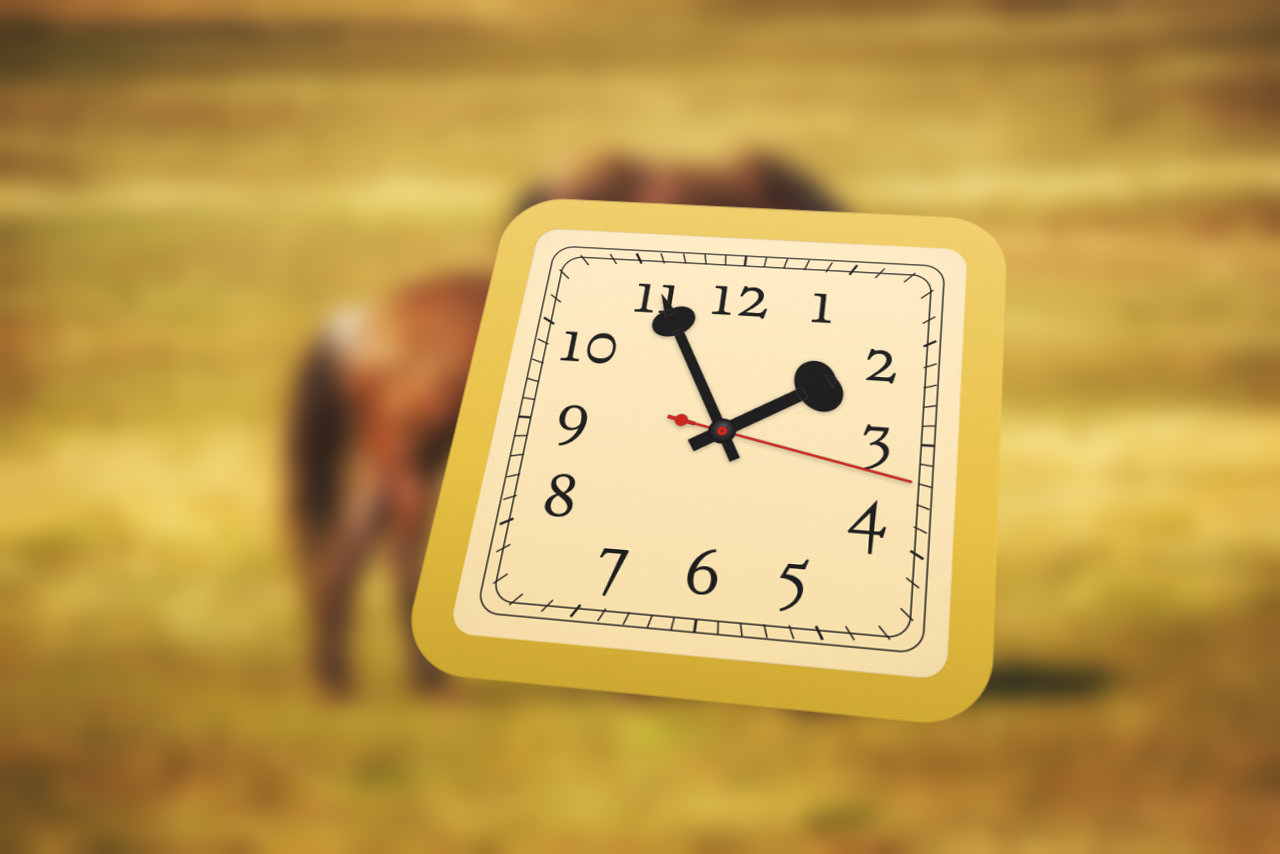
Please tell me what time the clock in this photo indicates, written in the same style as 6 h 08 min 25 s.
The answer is 1 h 55 min 17 s
